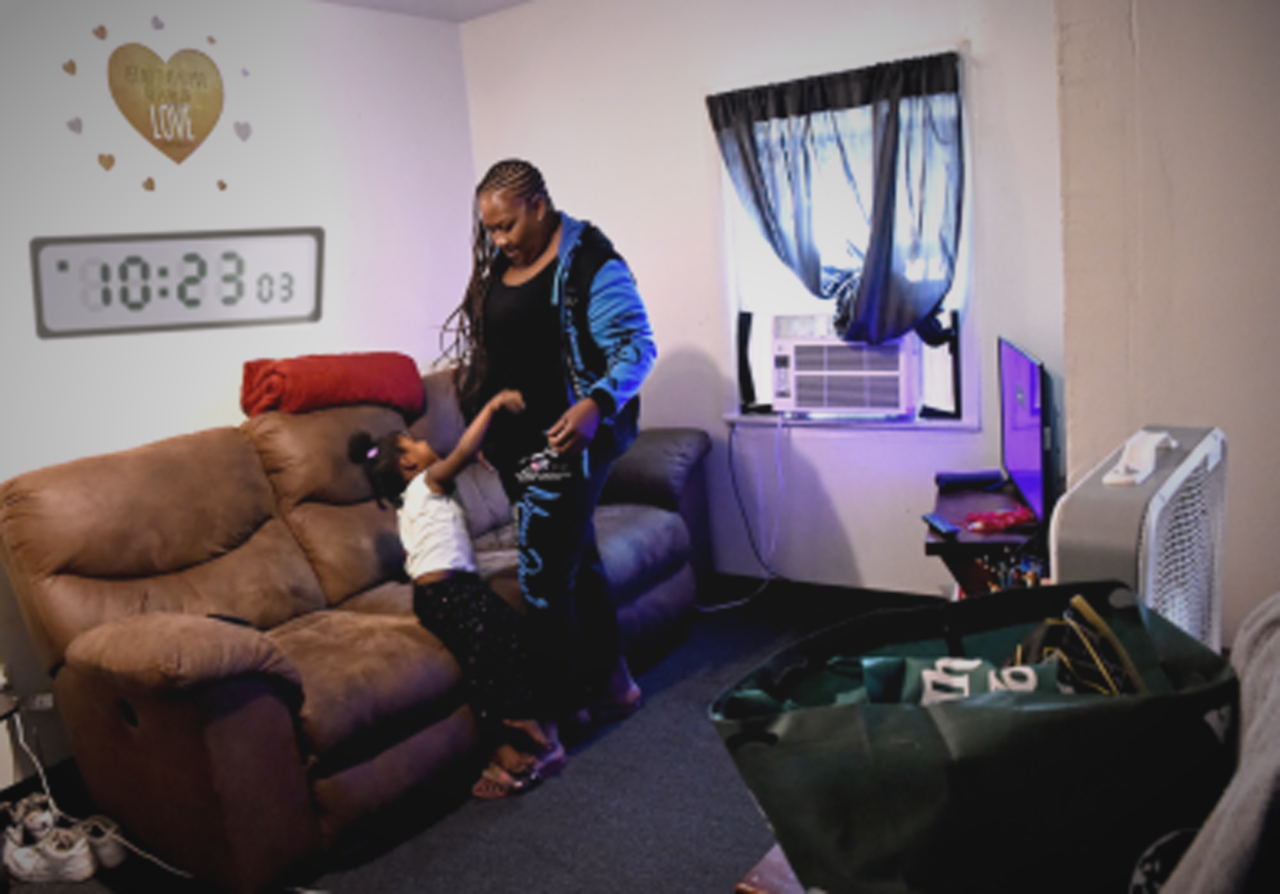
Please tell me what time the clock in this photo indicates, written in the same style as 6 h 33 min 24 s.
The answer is 10 h 23 min 03 s
